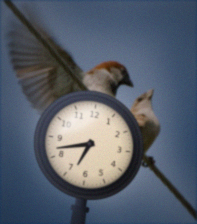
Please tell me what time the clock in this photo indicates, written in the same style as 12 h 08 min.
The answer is 6 h 42 min
